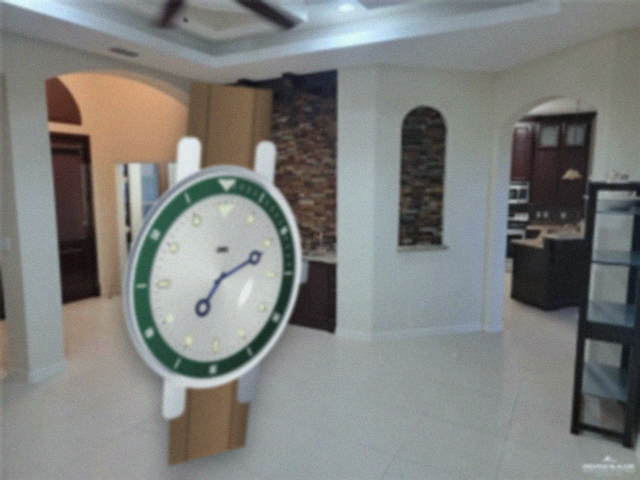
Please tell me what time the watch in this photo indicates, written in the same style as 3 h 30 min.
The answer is 7 h 11 min
